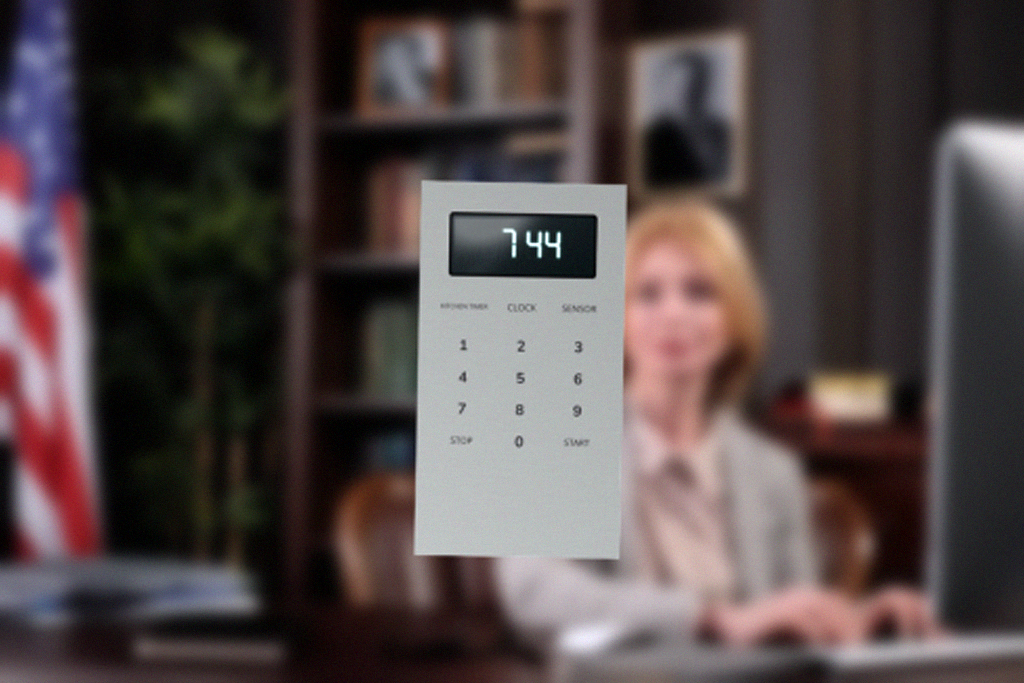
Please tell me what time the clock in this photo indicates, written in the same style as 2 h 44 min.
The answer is 7 h 44 min
